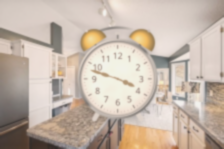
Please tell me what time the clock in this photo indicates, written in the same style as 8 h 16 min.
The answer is 3 h 48 min
